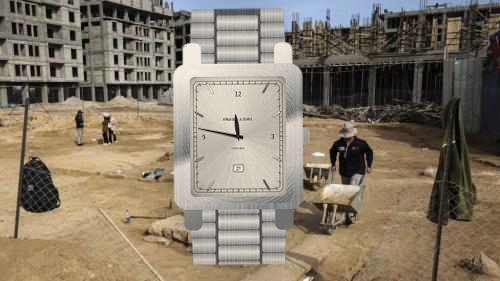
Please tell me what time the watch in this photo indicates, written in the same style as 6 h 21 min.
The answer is 11 h 47 min
